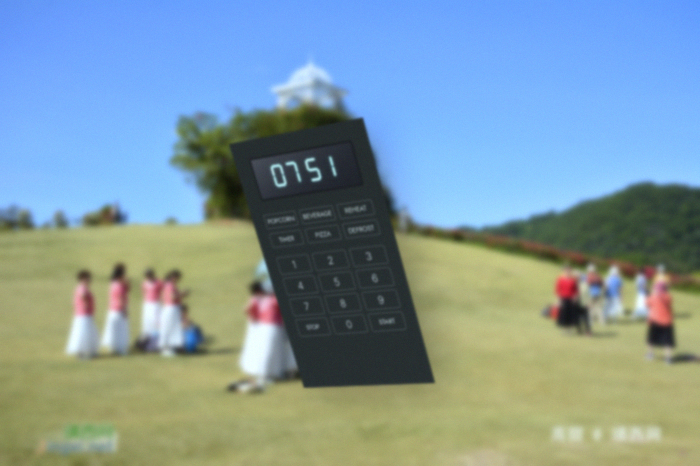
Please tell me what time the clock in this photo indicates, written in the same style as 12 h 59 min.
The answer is 7 h 51 min
